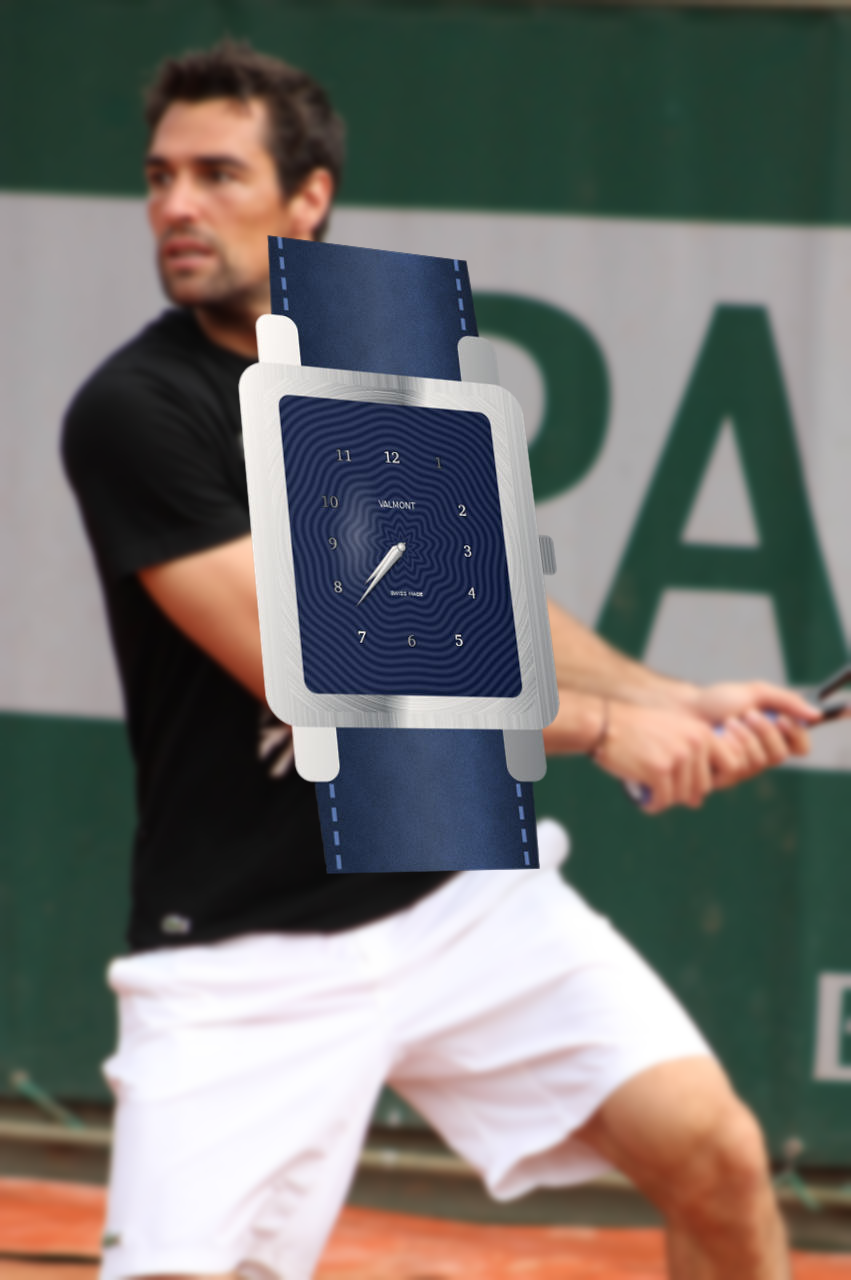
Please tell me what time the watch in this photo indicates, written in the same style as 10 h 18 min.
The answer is 7 h 37 min
